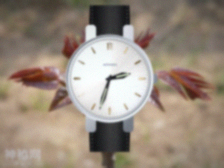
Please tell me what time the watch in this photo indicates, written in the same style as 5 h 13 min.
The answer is 2 h 33 min
